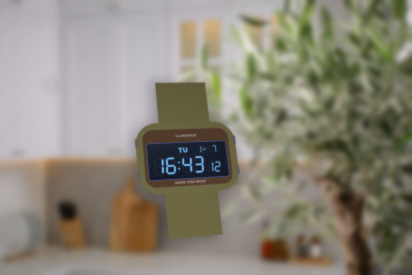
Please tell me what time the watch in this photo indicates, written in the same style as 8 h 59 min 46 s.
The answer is 16 h 43 min 12 s
